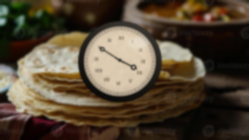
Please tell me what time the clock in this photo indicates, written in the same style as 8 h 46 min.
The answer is 3 h 50 min
